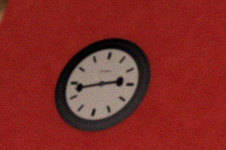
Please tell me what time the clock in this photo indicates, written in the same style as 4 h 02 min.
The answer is 2 h 43 min
